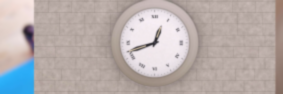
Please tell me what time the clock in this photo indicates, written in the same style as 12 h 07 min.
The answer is 12 h 42 min
